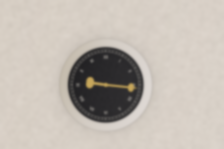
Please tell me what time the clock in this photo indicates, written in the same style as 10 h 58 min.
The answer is 9 h 16 min
